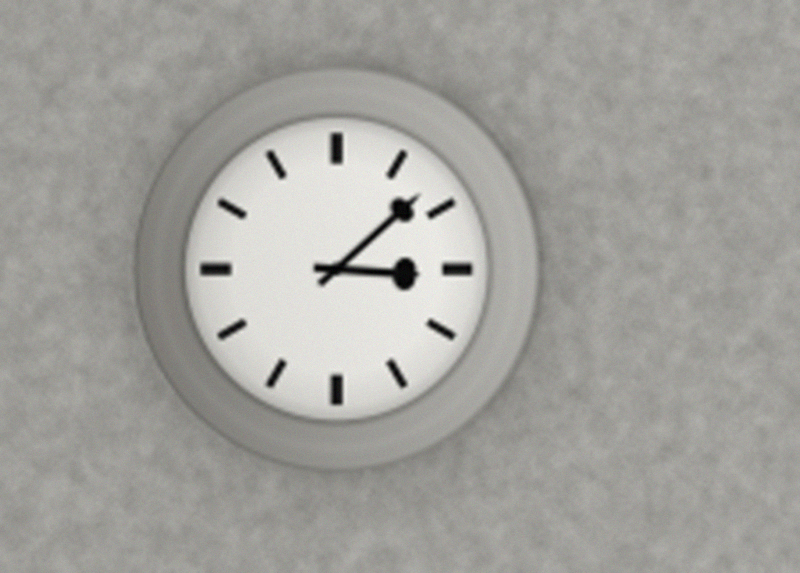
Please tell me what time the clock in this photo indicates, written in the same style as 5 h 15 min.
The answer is 3 h 08 min
